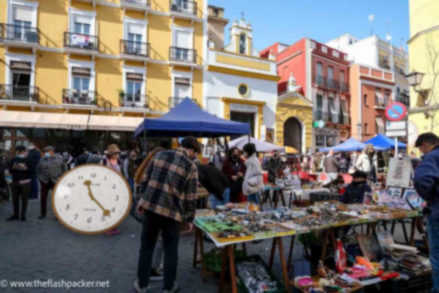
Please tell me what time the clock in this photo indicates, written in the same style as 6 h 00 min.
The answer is 11 h 23 min
